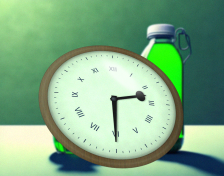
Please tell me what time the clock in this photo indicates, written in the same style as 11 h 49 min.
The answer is 2 h 30 min
